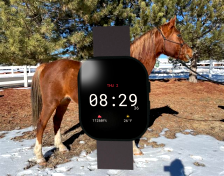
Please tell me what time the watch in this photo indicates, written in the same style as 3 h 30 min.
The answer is 8 h 29 min
